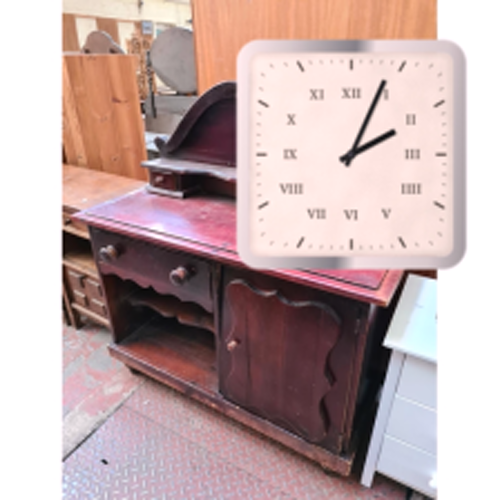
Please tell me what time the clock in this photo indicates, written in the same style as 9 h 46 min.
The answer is 2 h 04 min
